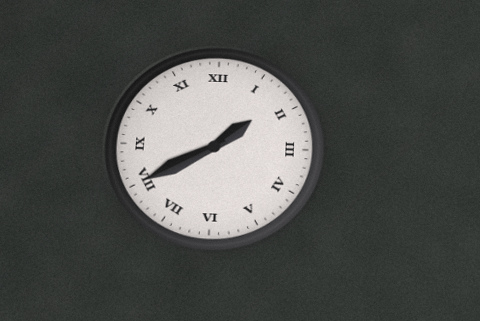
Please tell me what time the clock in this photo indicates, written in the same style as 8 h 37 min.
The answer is 1 h 40 min
